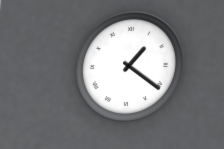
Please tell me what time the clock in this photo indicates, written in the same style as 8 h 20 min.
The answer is 1 h 21 min
